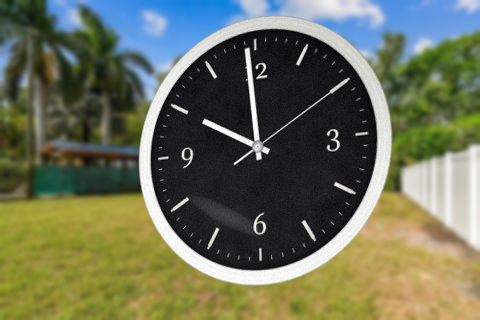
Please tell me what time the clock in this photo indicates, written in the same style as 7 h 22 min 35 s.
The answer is 9 h 59 min 10 s
